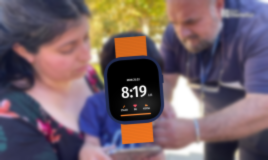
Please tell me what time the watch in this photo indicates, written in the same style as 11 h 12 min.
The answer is 8 h 19 min
